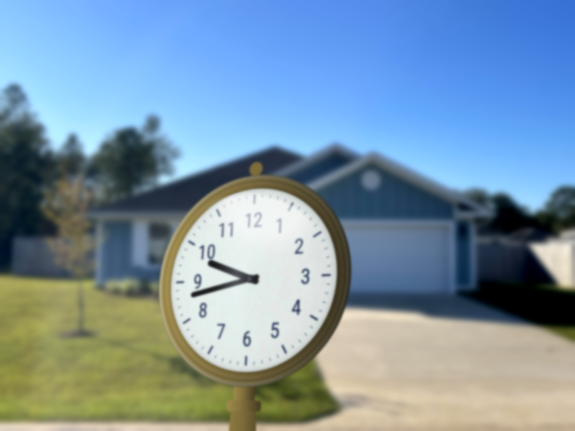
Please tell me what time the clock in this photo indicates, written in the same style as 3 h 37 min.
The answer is 9 h 43 min
